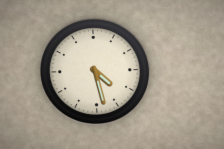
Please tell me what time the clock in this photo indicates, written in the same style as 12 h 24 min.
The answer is 4 h 28 min
